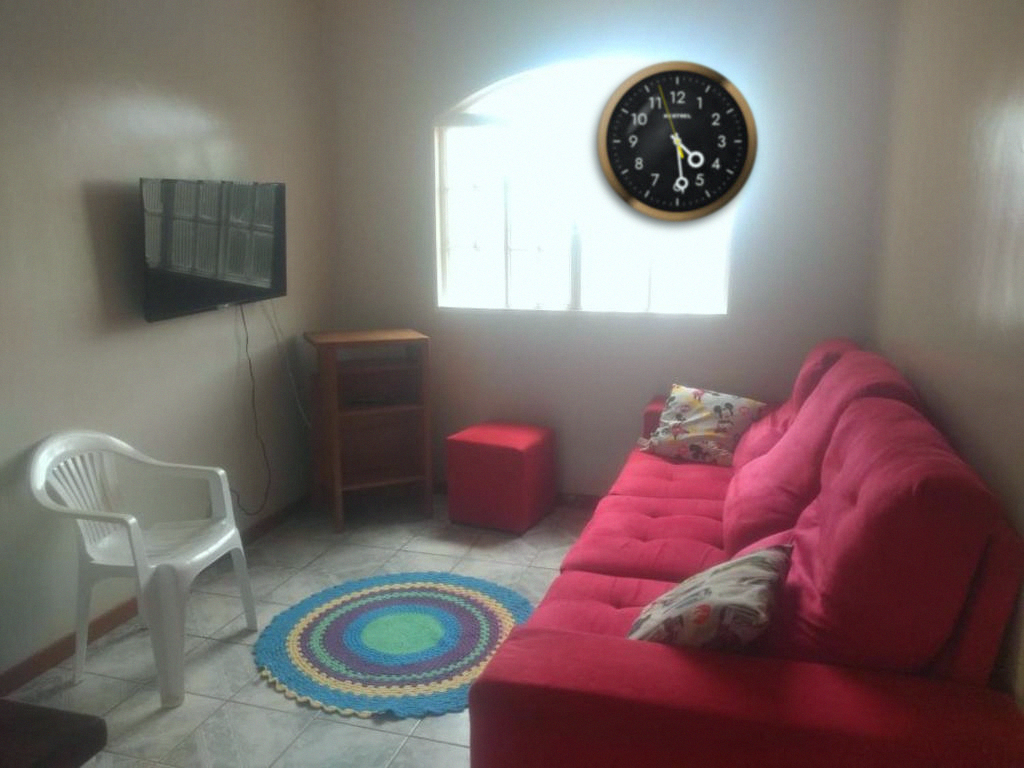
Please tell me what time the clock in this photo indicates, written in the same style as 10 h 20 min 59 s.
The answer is 4 h 28 min 57 s
